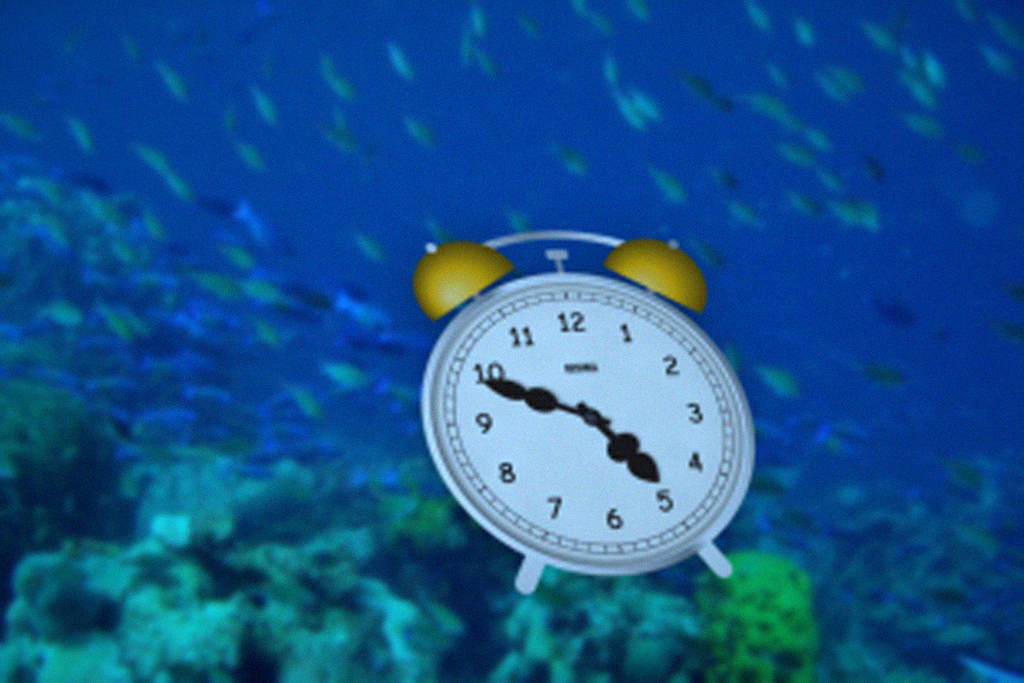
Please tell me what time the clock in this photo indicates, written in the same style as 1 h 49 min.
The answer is 4 h 49 min
